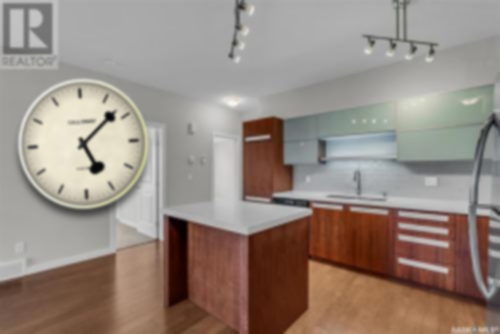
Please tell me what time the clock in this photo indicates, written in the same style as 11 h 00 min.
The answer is 5 h 08 min
